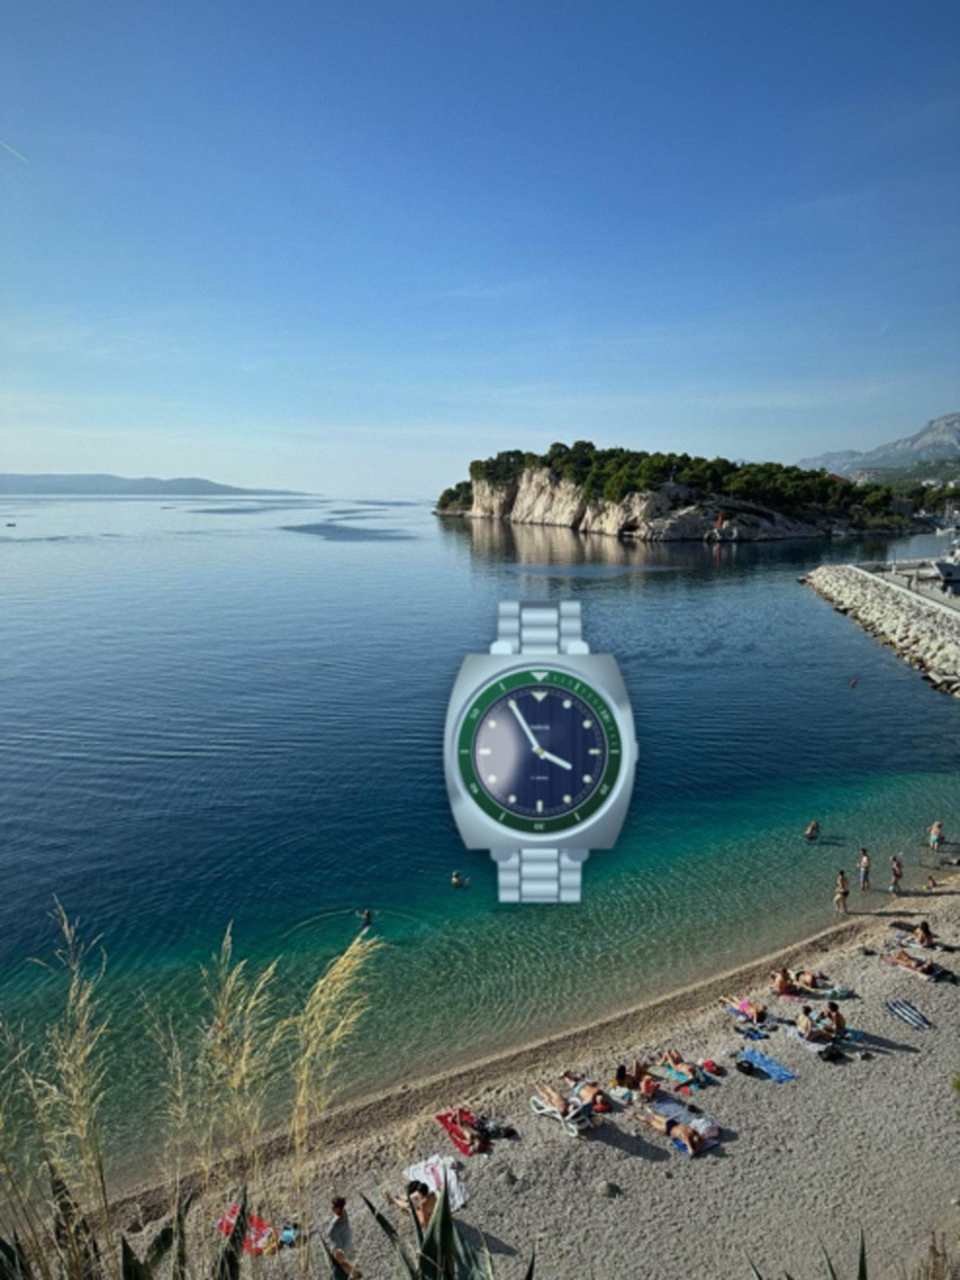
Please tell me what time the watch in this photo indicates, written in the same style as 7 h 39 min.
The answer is 3 h 55 min
